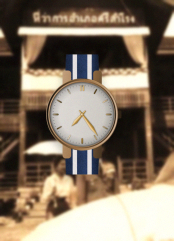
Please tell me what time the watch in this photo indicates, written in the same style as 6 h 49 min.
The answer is 7 h 24 min
